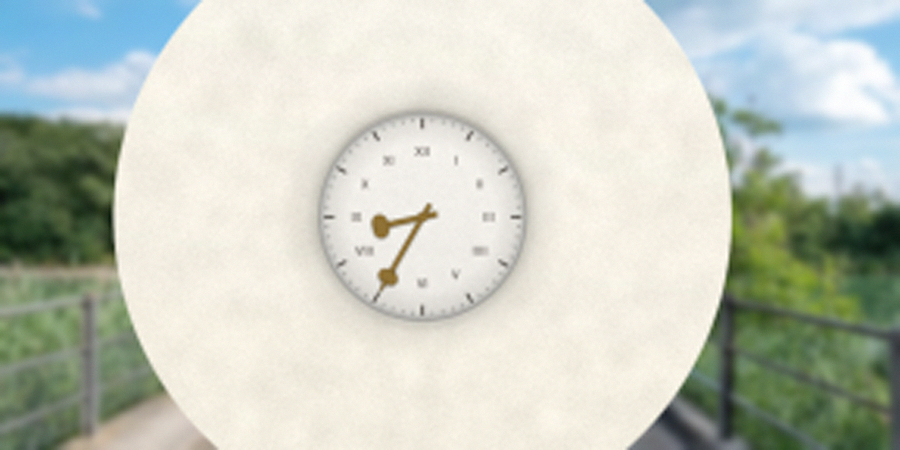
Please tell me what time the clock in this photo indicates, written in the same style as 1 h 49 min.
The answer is 8 h 35 min
